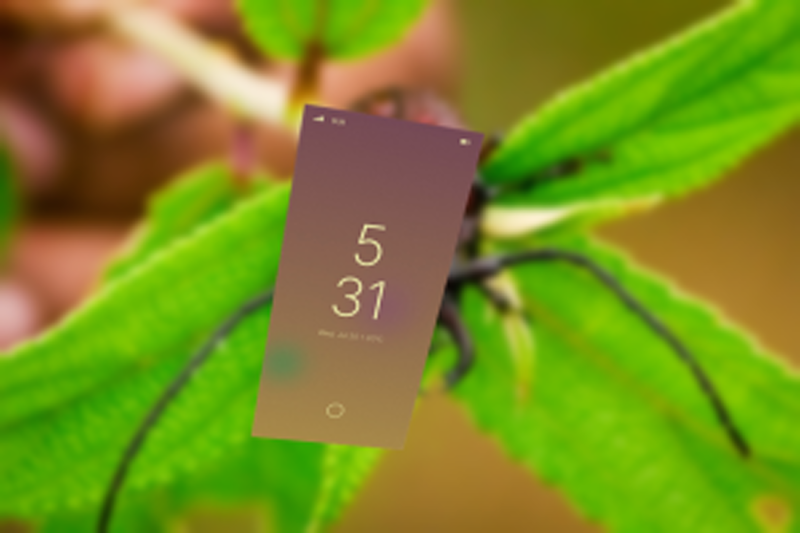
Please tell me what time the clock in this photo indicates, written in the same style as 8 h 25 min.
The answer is 5 h 31 min
